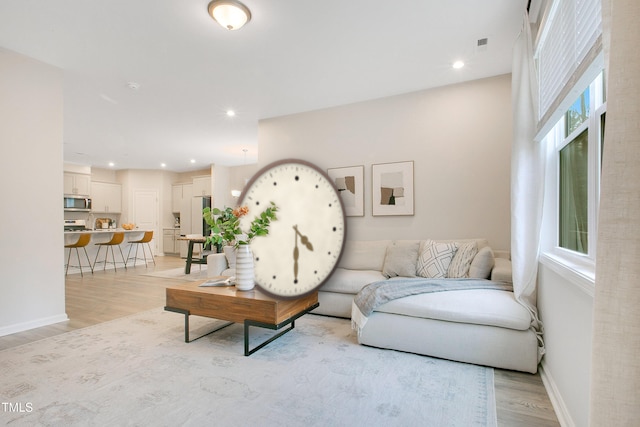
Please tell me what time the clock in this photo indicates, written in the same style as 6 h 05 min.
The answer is 4 h 30 min
